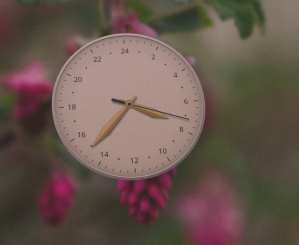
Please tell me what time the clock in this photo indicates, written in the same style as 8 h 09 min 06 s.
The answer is 7 h 37 min 18 s
